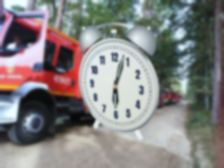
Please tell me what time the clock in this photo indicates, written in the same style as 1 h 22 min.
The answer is 6 h 03 min
